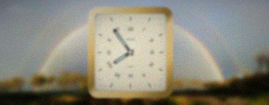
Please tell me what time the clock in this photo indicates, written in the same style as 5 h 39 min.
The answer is 7 h 54 min
